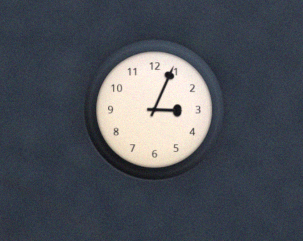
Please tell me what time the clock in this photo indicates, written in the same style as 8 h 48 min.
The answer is 3 h 04 min
